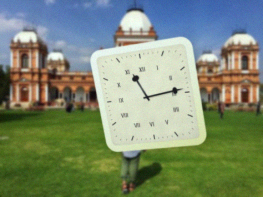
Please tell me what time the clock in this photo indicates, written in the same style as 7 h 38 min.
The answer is 11 h 14 min
